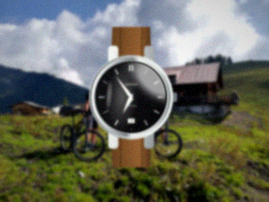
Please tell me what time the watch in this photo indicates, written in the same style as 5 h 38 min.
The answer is 6 h 54 min
